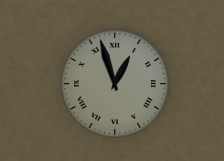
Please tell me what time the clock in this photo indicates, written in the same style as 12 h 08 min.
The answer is 12 h 57 min
